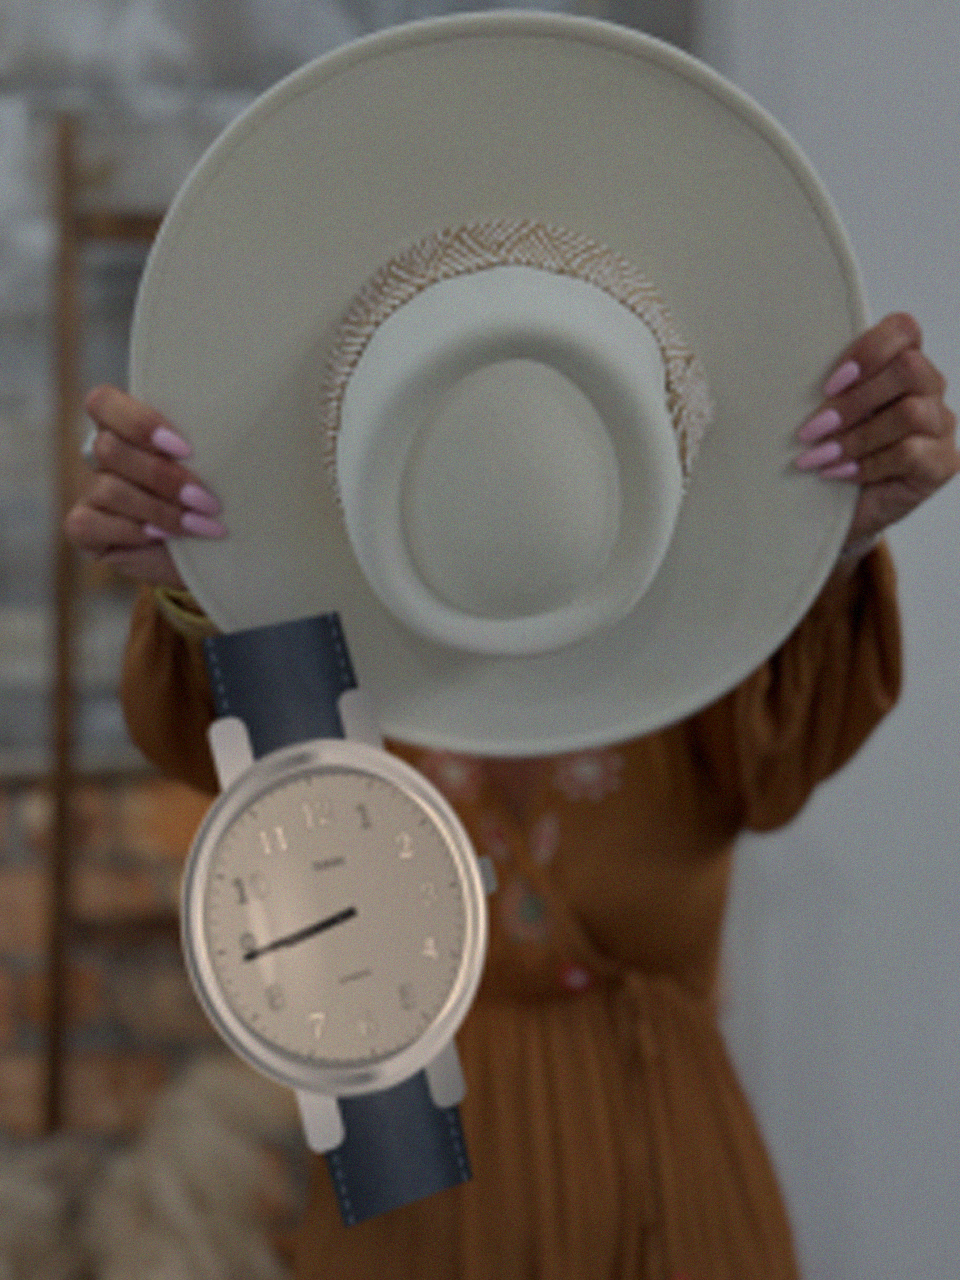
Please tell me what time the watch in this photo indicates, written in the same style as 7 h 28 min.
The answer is 8 h 44 min
